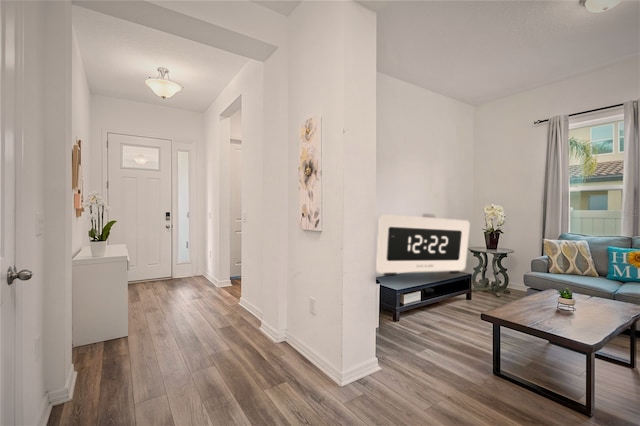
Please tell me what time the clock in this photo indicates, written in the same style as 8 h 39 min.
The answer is 12 h 22 min
